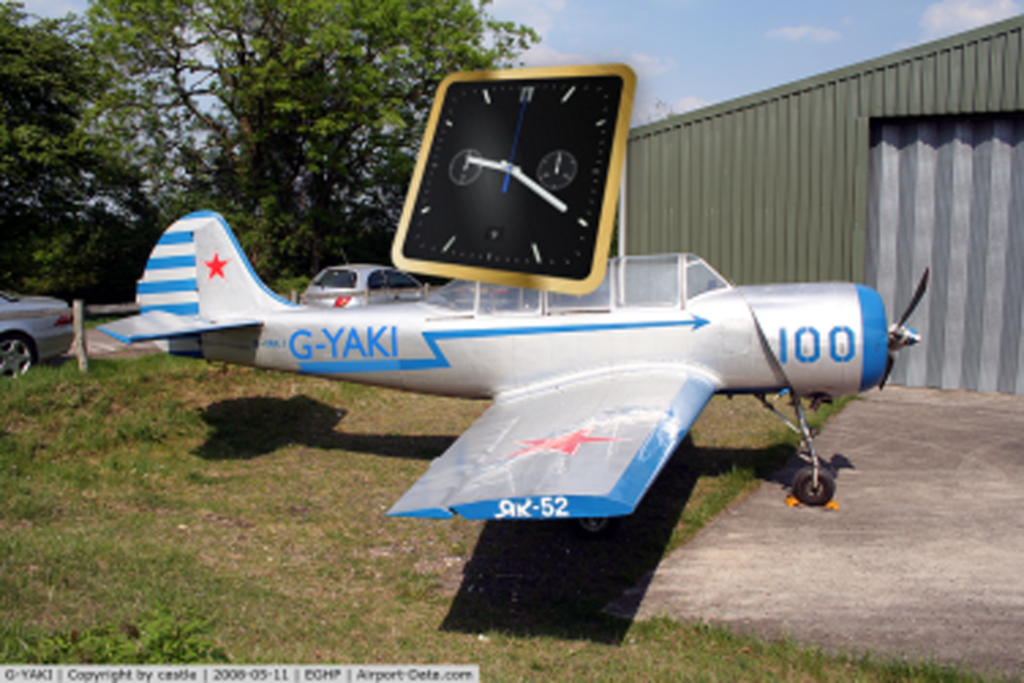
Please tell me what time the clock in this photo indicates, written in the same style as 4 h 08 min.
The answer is 9 h 20 min
